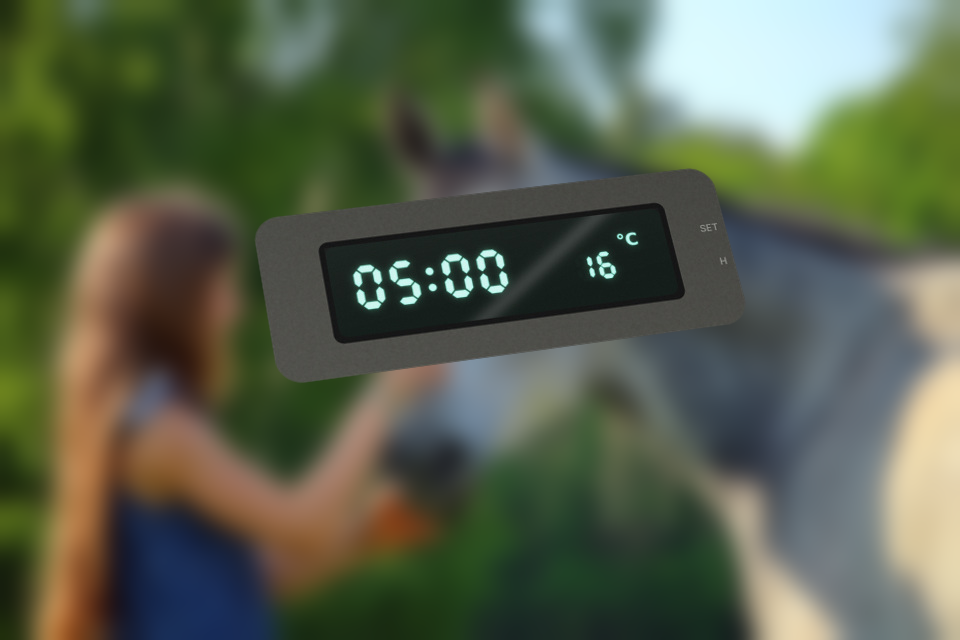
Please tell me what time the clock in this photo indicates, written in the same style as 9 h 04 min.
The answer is 5 h 00 min
